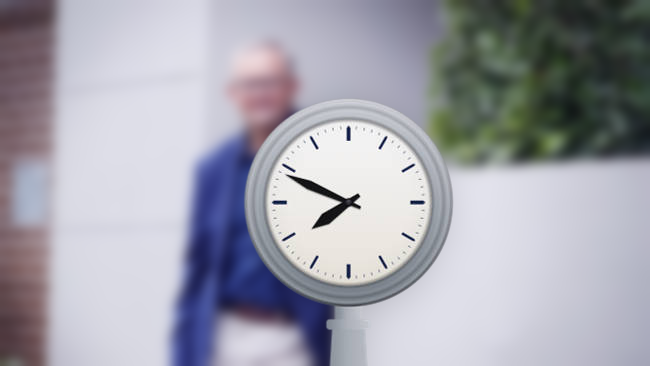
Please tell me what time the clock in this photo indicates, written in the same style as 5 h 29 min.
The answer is 7 h 49 min
